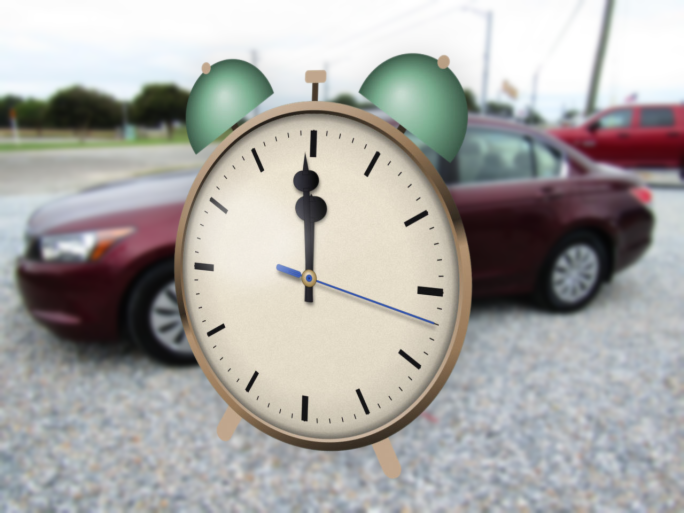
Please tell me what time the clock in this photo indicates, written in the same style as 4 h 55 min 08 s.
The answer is 11 h 59 min 17 s
